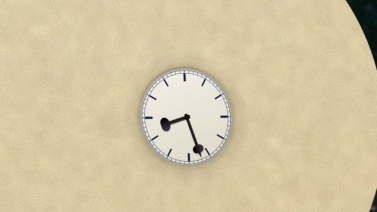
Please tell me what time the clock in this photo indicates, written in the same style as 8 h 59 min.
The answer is 8 h 27 min
